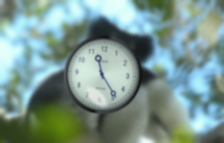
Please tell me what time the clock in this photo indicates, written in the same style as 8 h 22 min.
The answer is 11 h 24 min
